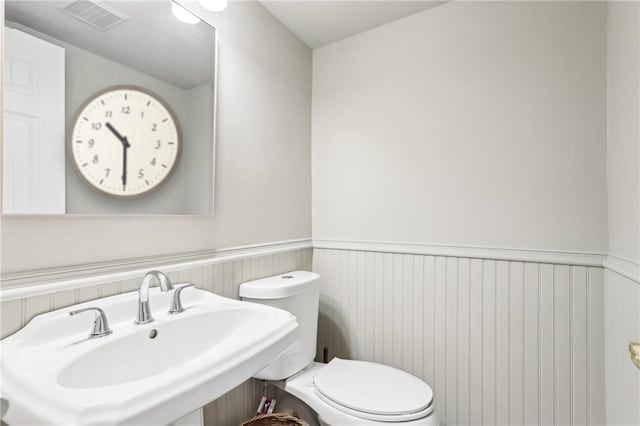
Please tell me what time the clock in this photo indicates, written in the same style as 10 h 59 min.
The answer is 10 h 30 min
